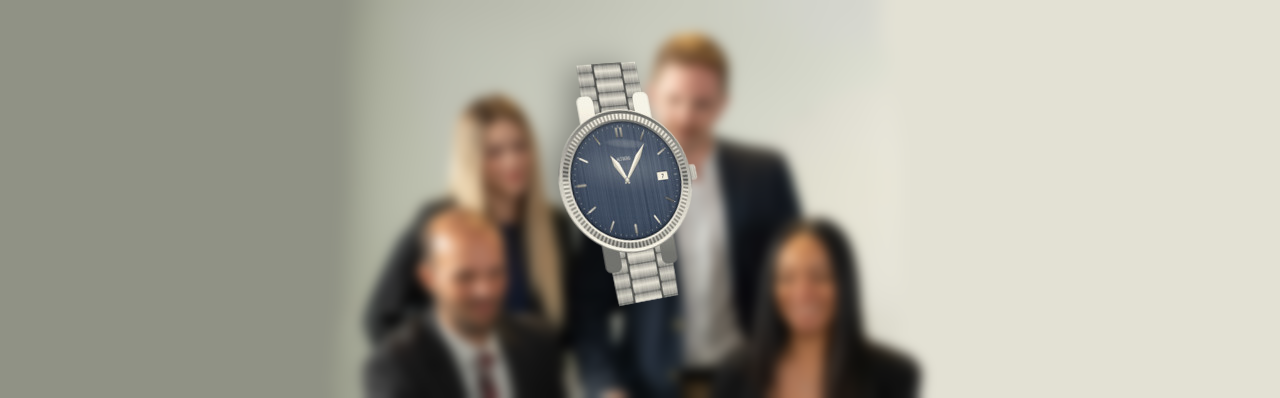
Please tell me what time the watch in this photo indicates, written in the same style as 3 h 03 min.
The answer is 11 h 06 min
